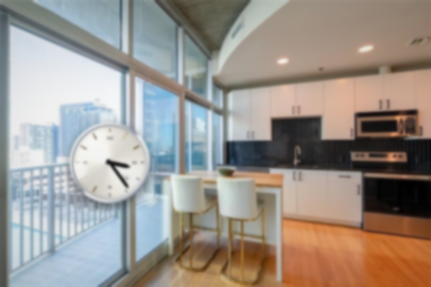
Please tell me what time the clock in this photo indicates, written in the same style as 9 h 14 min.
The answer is 3 h 24 min
